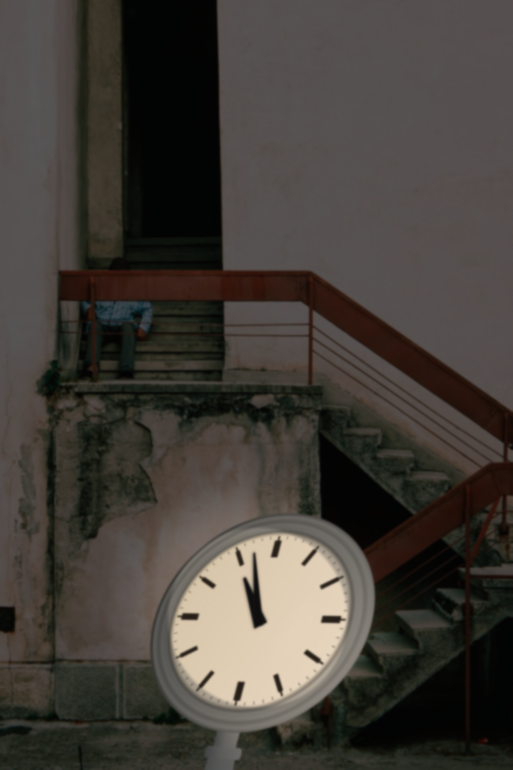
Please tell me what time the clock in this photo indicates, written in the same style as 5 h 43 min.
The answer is 10 h 57 min
